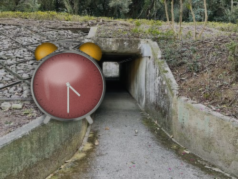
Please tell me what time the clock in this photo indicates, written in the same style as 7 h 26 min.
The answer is 4 h 30 min
